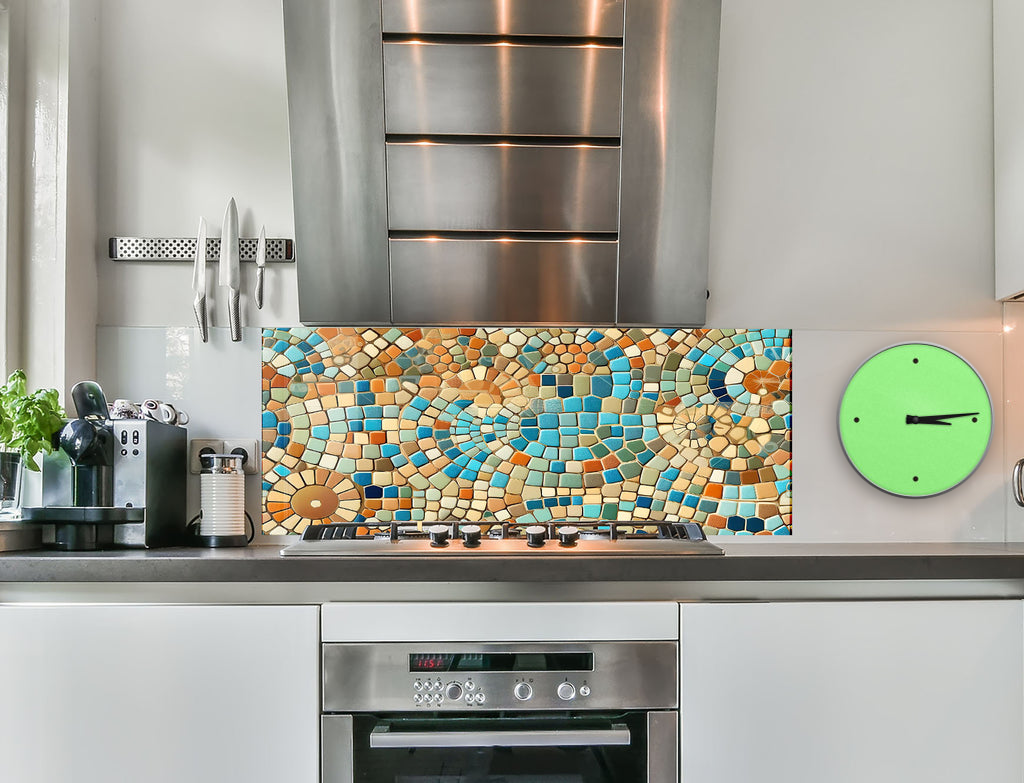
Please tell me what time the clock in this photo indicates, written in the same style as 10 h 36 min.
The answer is 3 h 14 min
